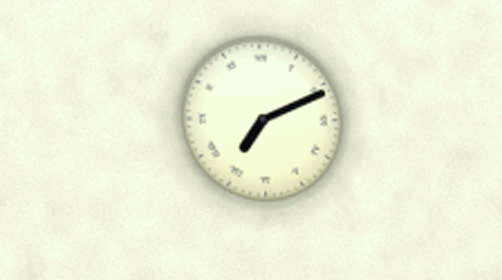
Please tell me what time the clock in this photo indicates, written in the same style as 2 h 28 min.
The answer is 7 h 11 min
